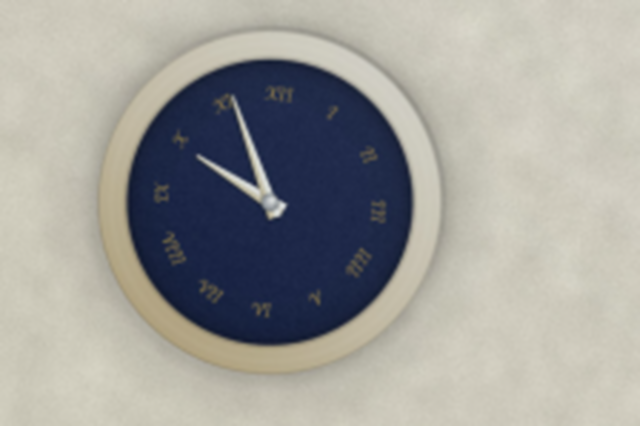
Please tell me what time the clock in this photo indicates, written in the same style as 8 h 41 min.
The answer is 9 h 56 min
